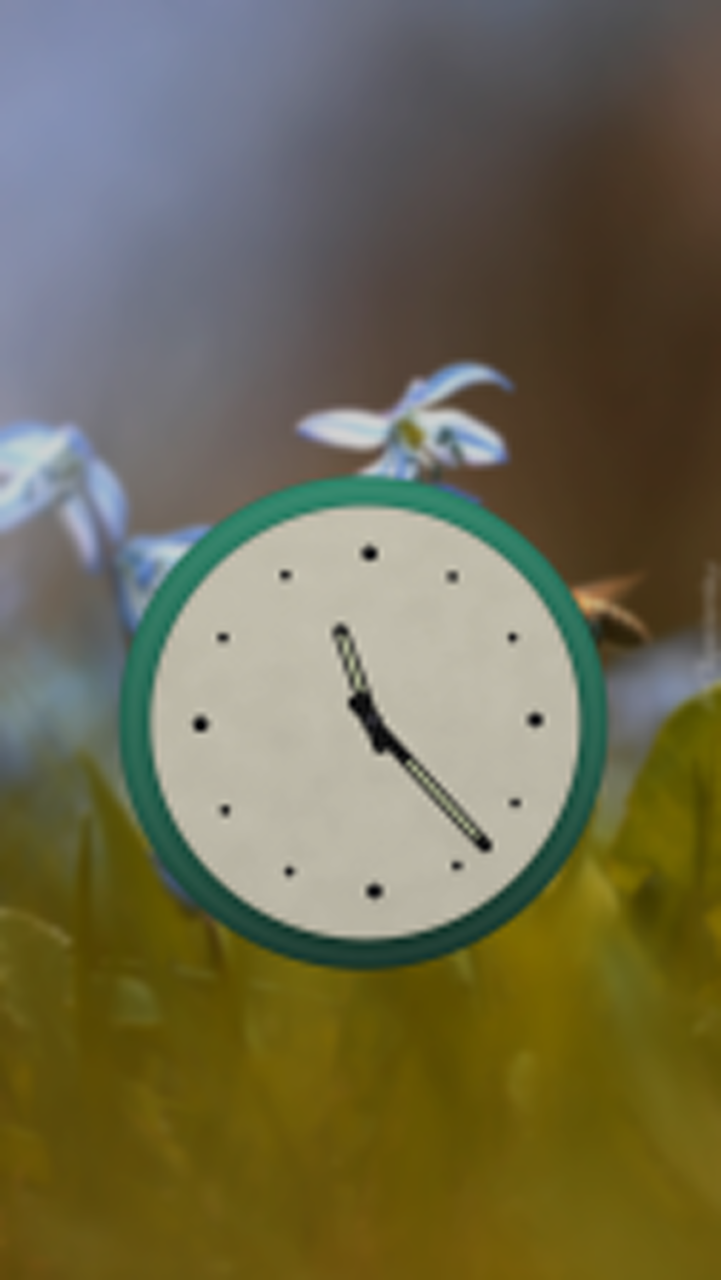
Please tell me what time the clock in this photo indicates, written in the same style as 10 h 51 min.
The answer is 11 h 23 min
